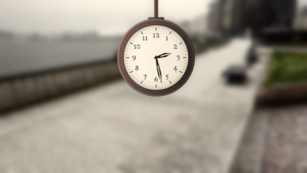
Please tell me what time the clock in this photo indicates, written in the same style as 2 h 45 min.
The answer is 2 h 28 min
